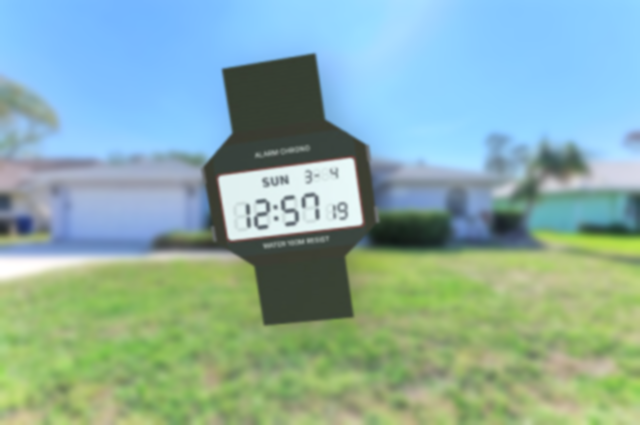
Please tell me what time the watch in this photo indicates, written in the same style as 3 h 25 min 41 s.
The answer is 12 h 57 min 19 s
